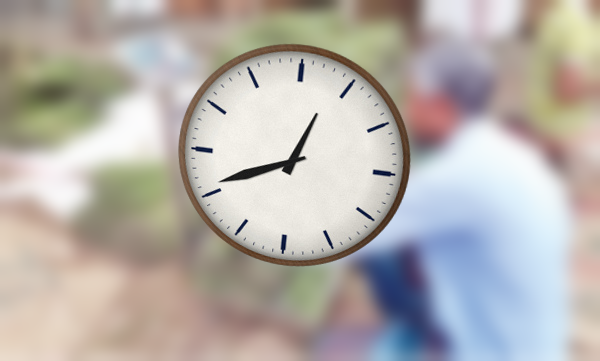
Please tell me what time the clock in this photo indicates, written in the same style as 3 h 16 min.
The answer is 12 h 41 min
